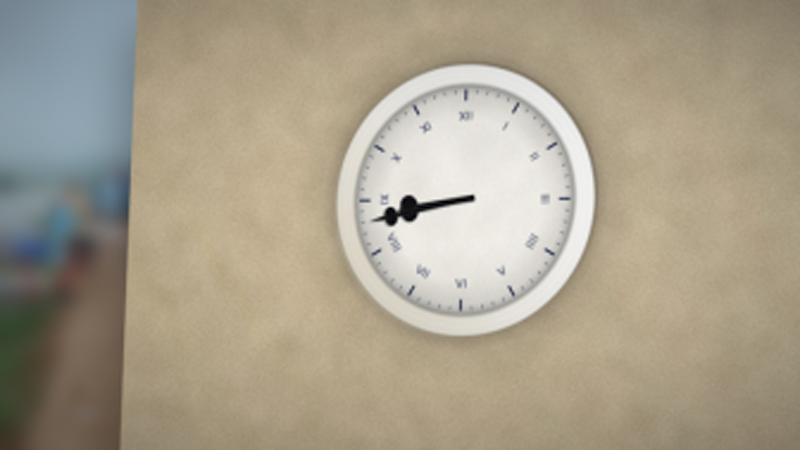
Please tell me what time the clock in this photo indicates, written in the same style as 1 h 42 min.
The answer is 8 h 43 min
